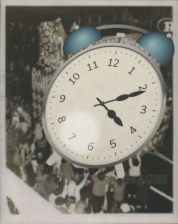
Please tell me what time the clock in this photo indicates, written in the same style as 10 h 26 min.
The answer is 4 h 11 min
